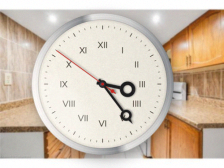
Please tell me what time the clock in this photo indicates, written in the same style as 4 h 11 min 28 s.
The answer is 3 h 23 min 51 s
